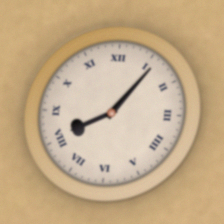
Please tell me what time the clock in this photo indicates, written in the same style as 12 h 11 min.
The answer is 8 h 06 min
